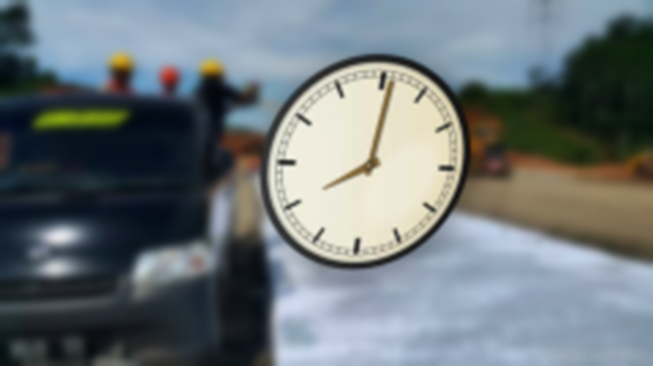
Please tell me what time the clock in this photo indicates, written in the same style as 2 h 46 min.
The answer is 8 h 01 min
